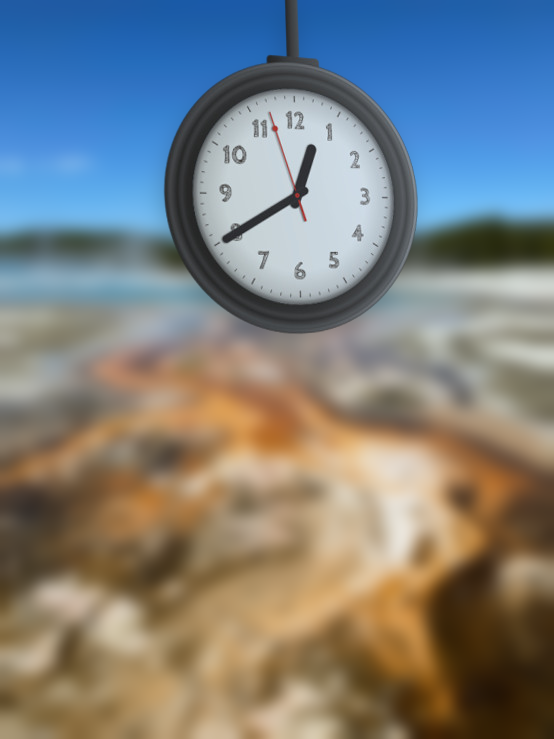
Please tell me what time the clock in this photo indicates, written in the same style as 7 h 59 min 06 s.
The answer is 12 h 39 min 57 s
